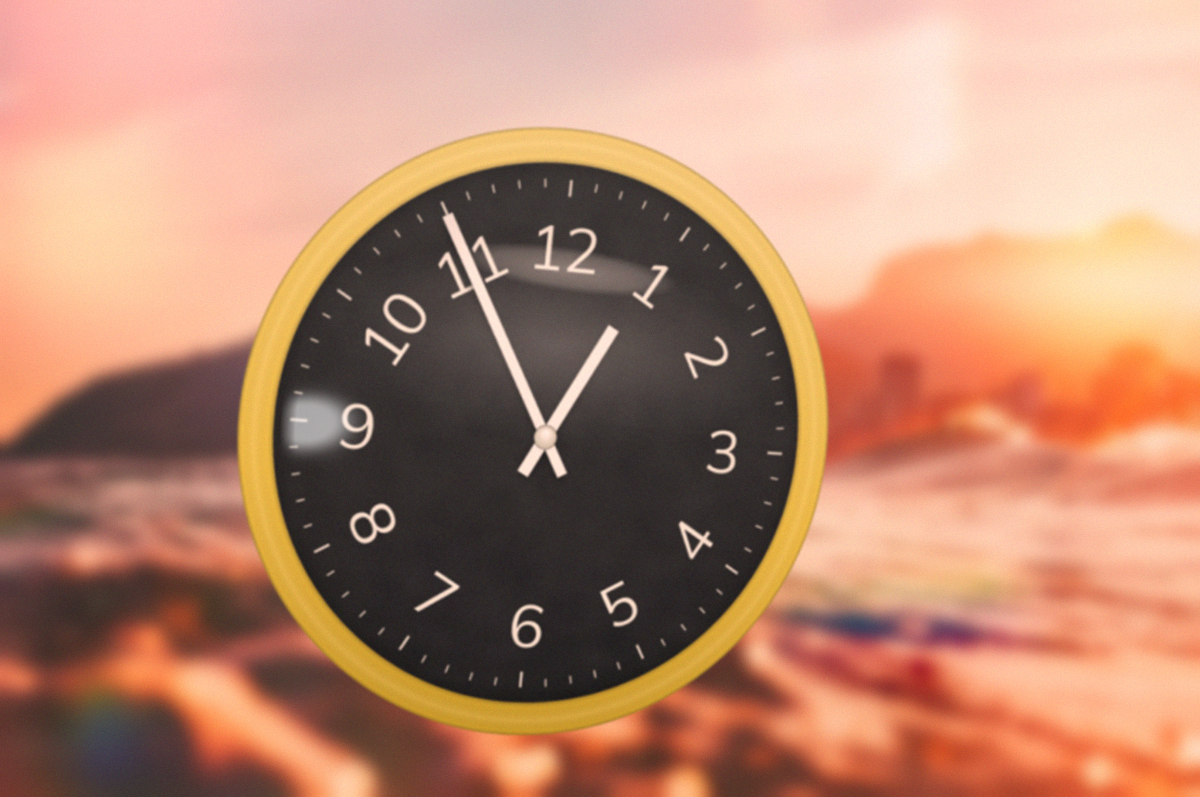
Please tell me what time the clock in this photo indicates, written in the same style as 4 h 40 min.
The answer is 12 h 55 min
